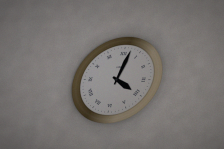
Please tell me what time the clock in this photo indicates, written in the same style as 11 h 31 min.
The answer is 4 h 02 min
